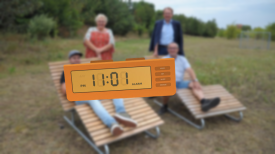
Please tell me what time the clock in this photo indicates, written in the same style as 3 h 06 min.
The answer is 11 h 01 min
